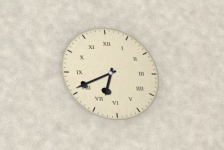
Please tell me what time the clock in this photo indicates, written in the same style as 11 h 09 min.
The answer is 6 h 41 min
